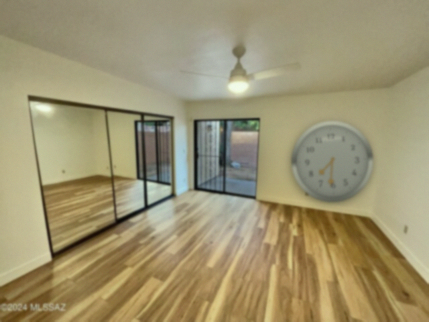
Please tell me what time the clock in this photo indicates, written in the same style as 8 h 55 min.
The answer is 7 h 31 min
